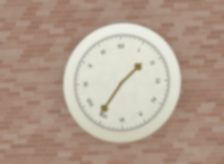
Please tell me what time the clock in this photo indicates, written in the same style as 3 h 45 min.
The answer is 1 h 36 min
